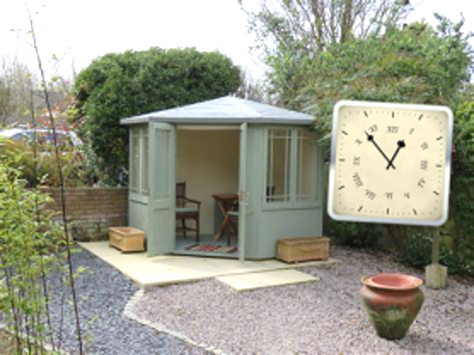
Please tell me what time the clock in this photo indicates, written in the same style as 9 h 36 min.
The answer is 12 h 53 min
